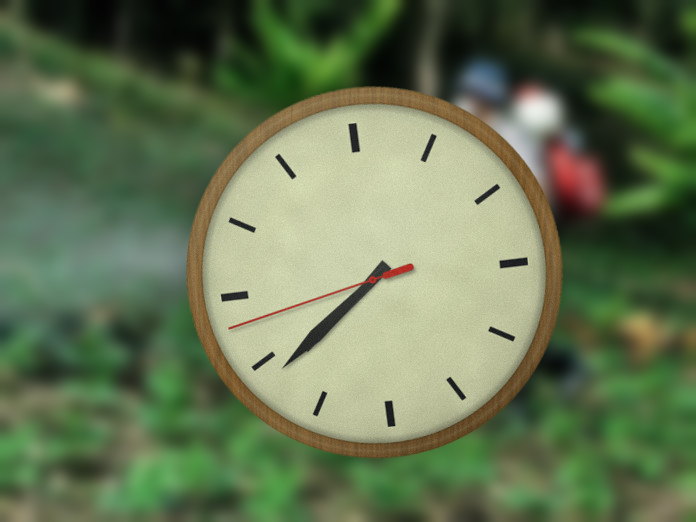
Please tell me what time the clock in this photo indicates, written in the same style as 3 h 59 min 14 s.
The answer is 7 h 38 min 43 s
